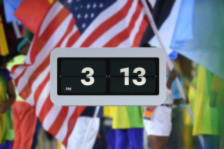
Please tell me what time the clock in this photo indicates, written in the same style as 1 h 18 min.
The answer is 3 h 13 min
